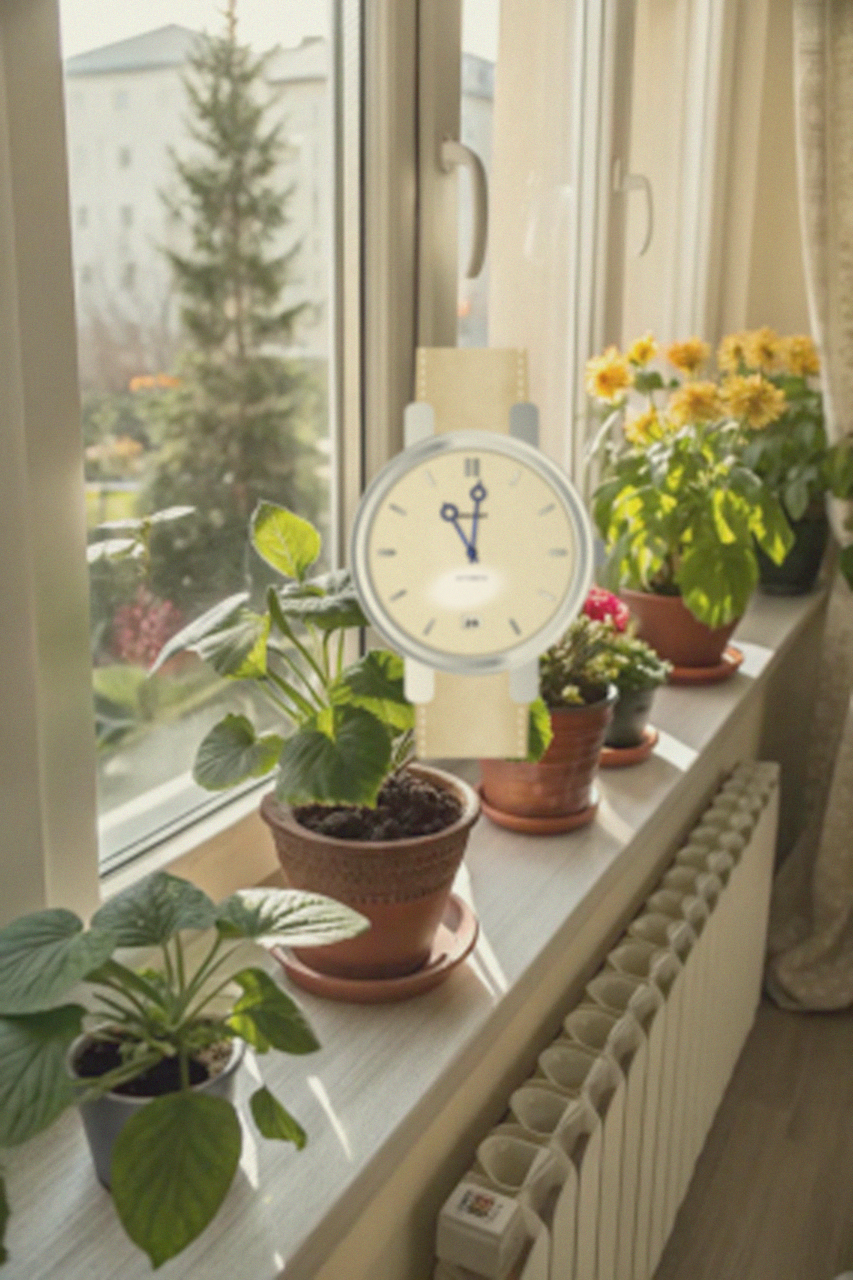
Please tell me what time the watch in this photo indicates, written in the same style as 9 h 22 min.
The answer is 11 h 01 min
